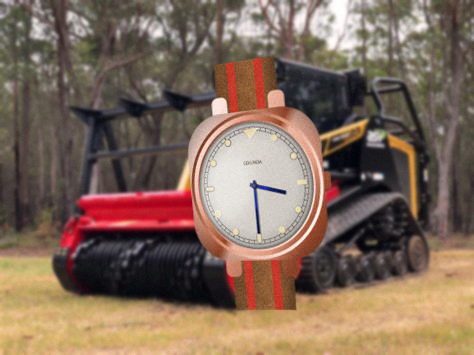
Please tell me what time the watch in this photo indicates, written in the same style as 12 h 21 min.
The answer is 3 h 30 min
